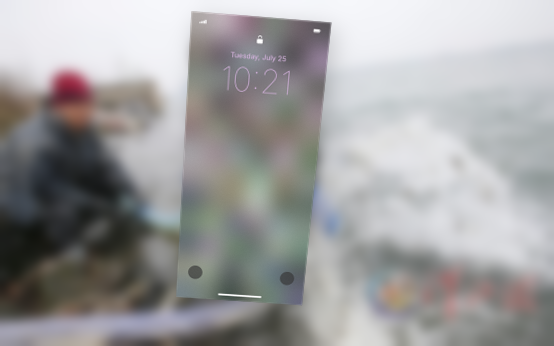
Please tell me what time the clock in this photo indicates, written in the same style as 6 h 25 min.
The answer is 10 h 21 min
